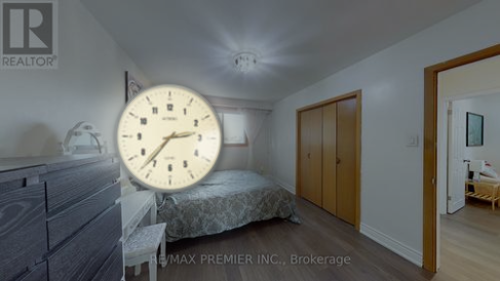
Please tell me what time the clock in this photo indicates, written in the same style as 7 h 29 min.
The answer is 2 h 37 min
